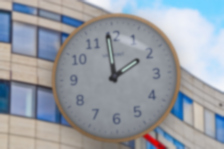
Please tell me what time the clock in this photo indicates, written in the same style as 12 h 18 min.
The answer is 1 h 59 min
